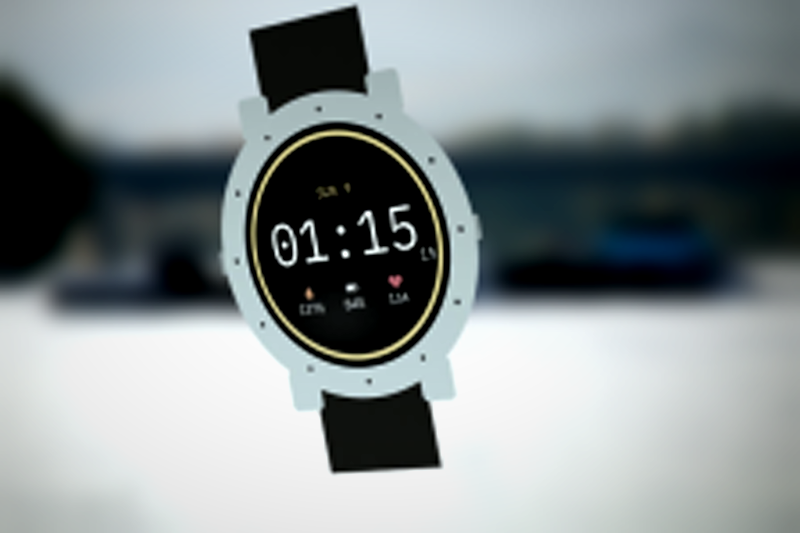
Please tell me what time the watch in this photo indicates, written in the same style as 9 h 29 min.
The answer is 1 h 15 min
